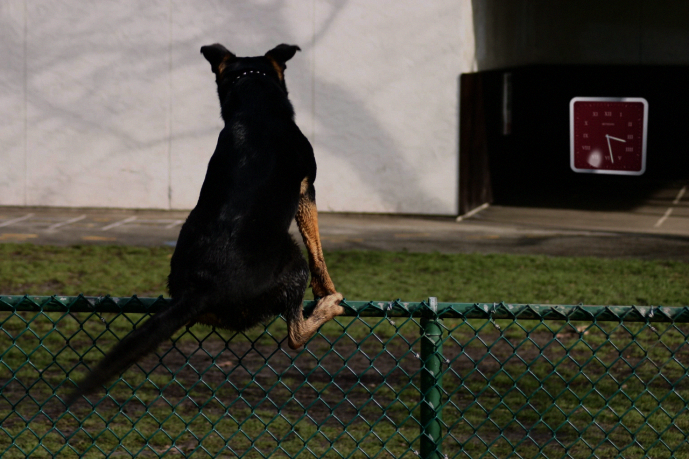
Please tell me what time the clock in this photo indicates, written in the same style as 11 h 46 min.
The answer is 3 h 28 min
